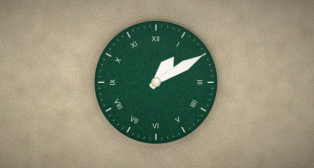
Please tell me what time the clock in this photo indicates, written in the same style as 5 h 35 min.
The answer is 1 h 10 min
